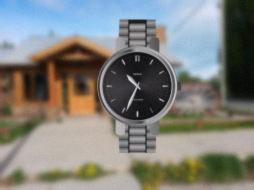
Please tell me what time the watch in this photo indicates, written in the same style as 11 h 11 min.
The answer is 10 h 34 min
